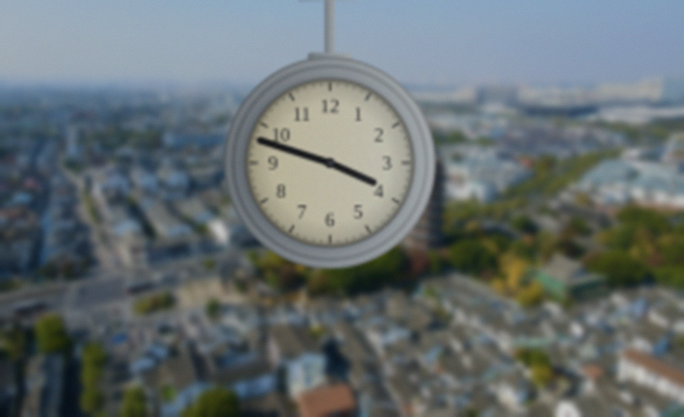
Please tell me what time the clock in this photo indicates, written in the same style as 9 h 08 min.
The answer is 3 h 48 min
